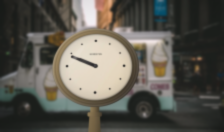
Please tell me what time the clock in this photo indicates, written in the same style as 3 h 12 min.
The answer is 9 h 49 min
